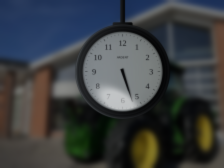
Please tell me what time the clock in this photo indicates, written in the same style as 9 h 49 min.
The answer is 5 h 27 min
